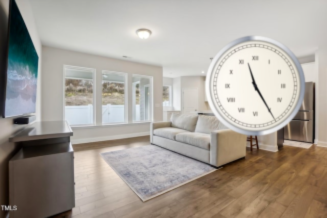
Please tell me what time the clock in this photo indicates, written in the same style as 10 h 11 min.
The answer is 11 h 25 min
